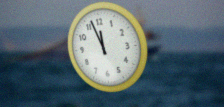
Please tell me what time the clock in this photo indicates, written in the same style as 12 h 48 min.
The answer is 11 h 57 min
